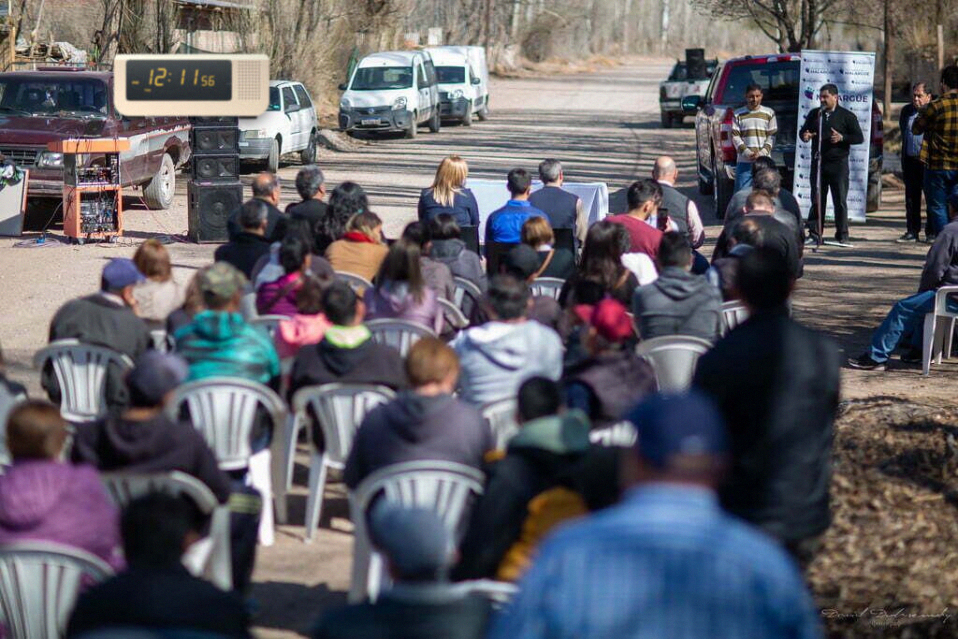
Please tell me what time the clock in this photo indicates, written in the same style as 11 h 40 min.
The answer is 12 h 11 min
